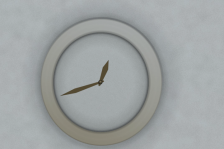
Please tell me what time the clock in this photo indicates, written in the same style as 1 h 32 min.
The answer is 12 h 42 min
